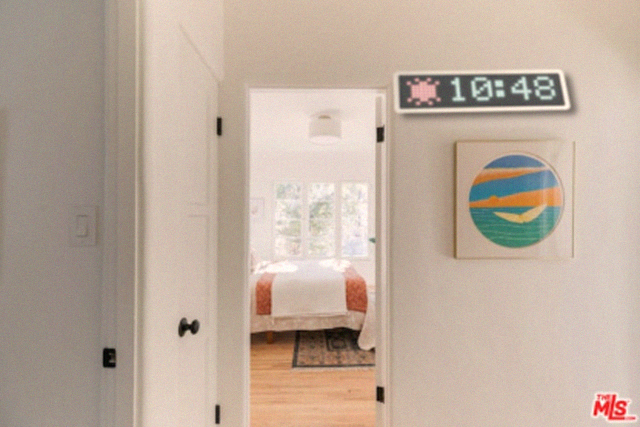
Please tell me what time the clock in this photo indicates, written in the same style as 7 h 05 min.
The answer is 10 h 48 min
